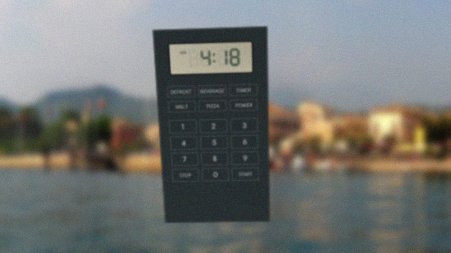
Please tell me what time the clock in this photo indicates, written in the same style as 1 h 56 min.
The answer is 4 h 18 min
